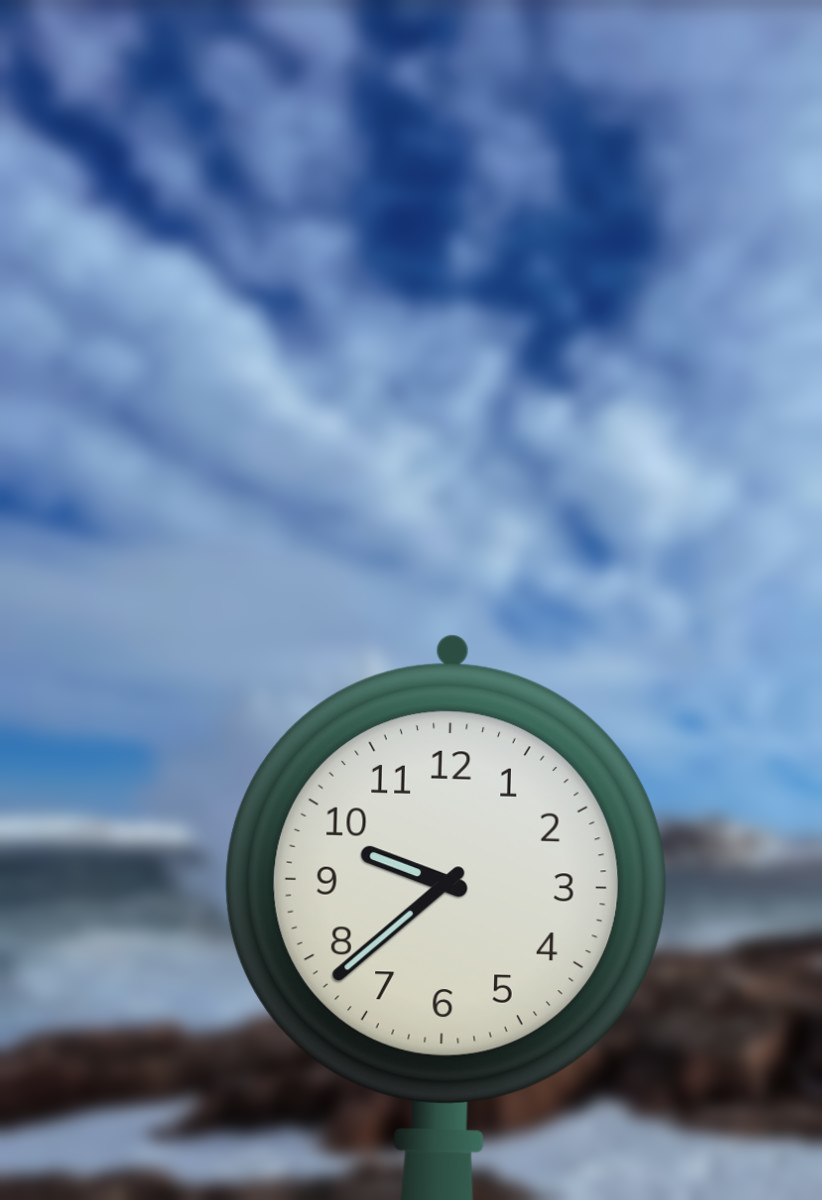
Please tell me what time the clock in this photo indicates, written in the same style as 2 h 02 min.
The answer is 9 h 38 min
